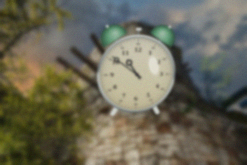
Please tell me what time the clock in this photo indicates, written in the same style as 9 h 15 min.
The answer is 10 h 51 min
